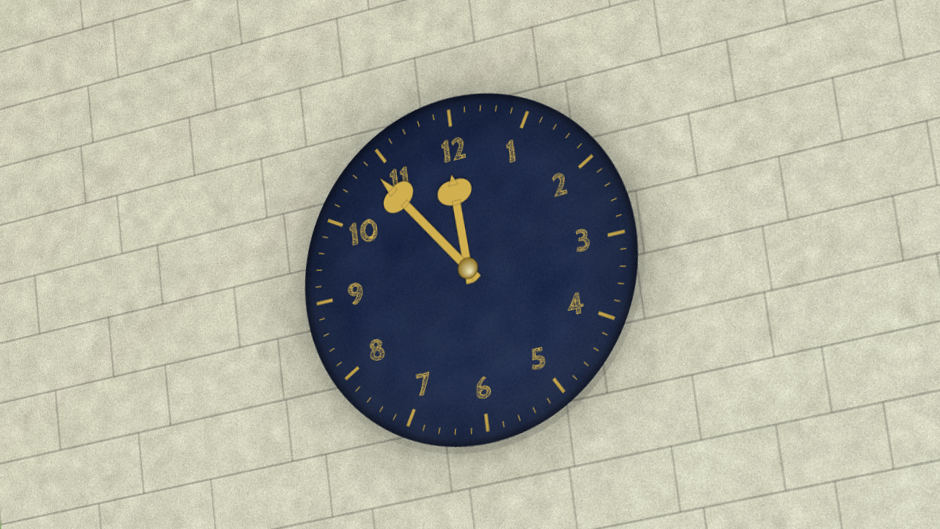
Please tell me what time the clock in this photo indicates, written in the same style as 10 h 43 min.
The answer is 11 h 54 min
